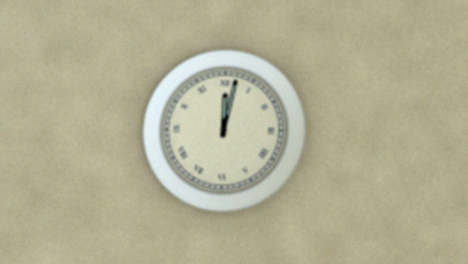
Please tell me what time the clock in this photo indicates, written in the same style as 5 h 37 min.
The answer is 12 h 02 min
